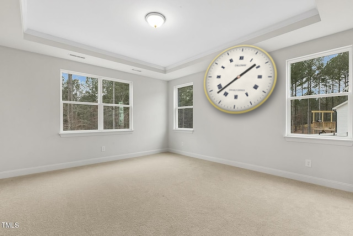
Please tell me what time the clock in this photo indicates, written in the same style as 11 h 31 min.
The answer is 1 h 38 min
